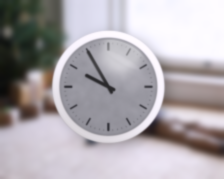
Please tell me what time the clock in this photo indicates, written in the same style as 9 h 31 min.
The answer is 9 h 55 min
